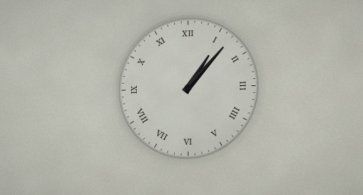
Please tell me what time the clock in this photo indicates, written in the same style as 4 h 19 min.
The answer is 1 h 07 min
